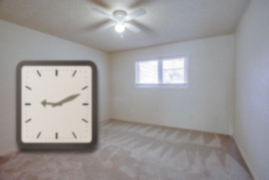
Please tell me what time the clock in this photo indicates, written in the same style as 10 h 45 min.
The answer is 9 h 11 min
